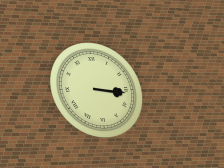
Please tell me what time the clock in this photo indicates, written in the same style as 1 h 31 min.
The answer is 3 h 16 min
